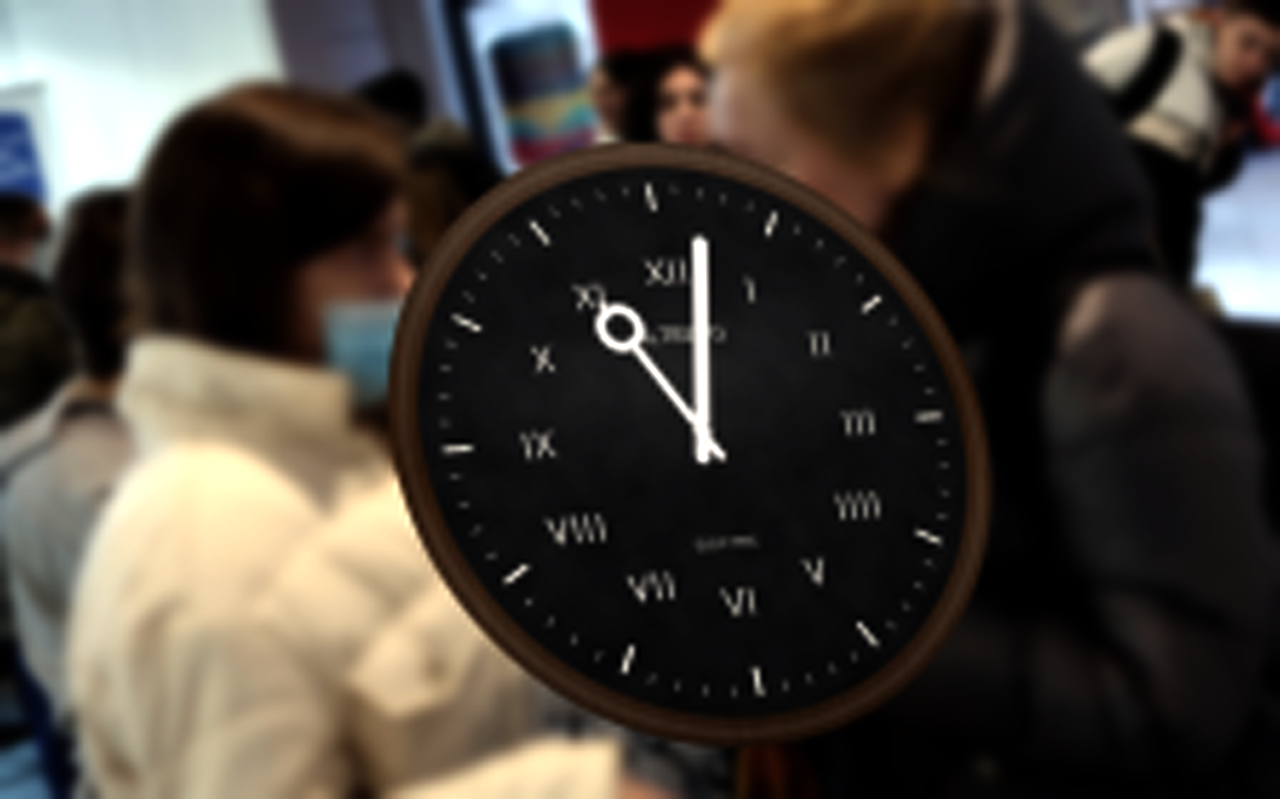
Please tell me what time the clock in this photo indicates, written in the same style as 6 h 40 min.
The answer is 11 h 02 min
